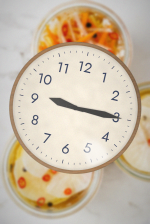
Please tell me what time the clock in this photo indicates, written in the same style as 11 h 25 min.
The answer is 9 h 15 min
